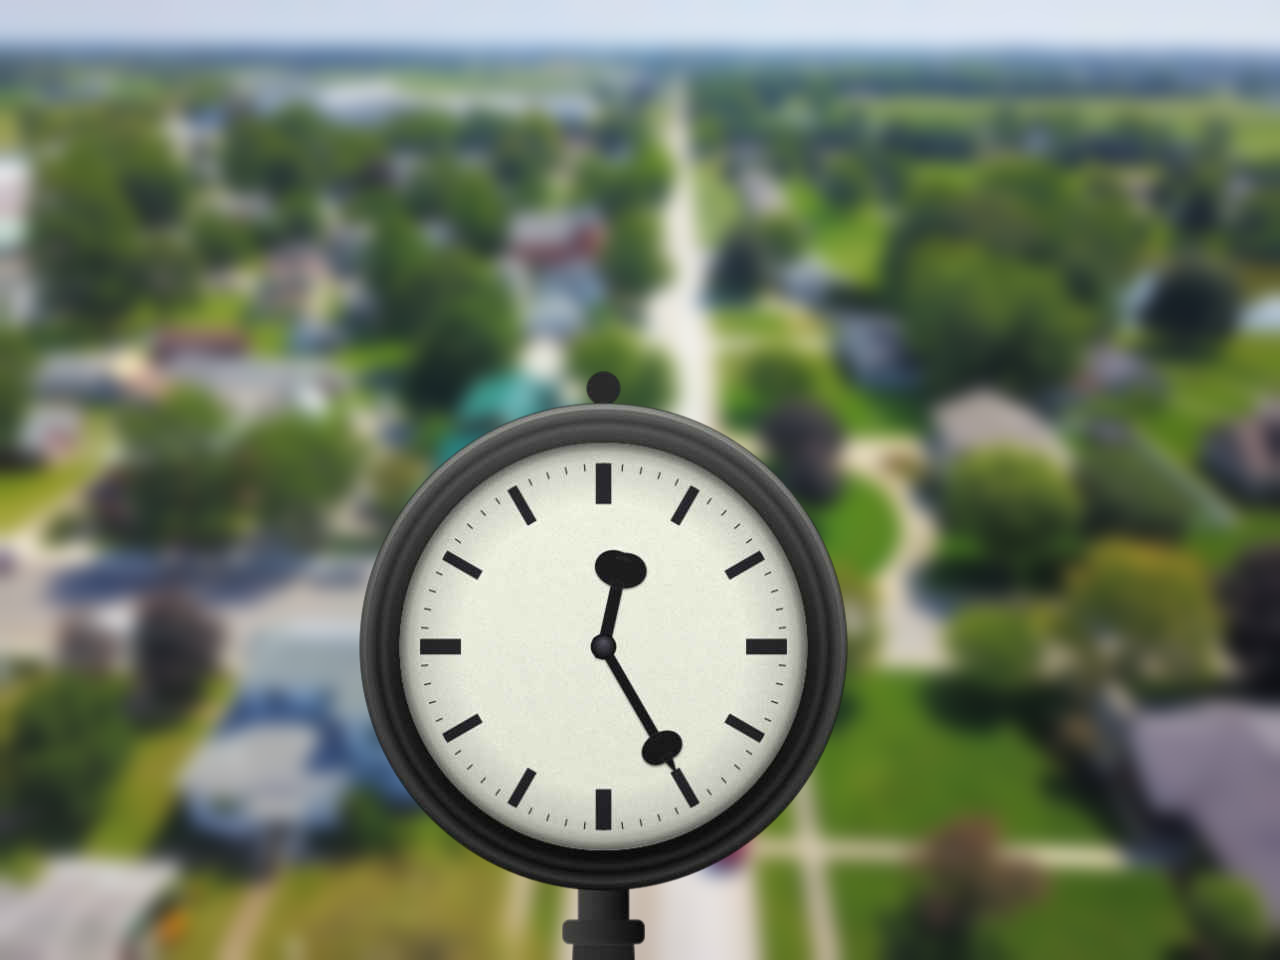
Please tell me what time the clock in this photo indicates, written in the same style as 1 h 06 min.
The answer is 12 h 25 min
